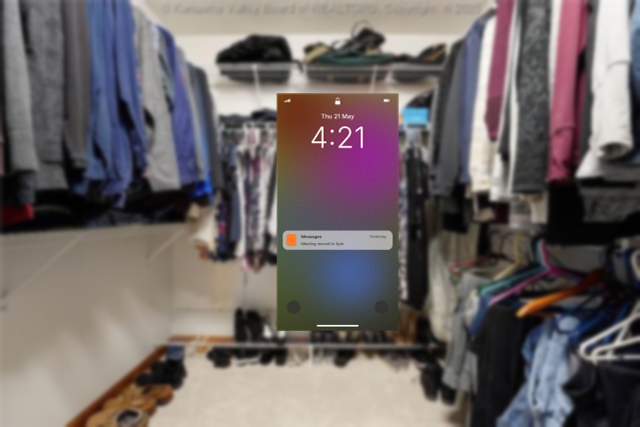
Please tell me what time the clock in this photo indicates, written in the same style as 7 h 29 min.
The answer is 4 h 21 min
